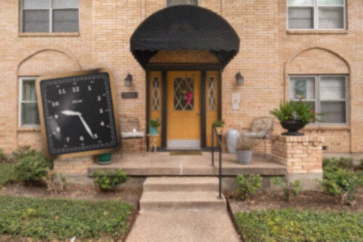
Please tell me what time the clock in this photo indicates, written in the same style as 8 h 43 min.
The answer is 9 h 26 min
